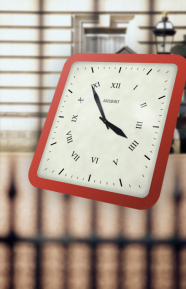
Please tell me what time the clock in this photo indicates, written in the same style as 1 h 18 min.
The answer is 3 h 54 min
